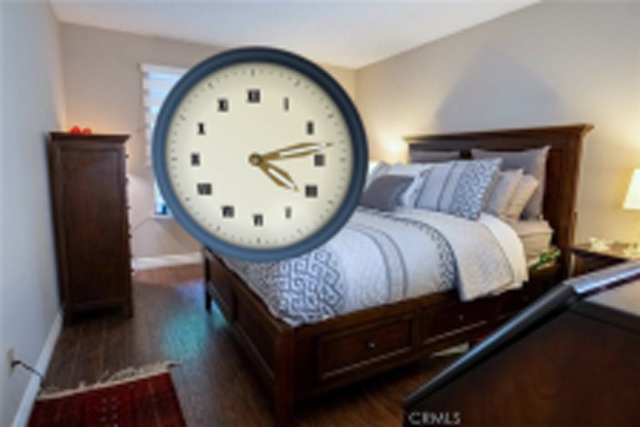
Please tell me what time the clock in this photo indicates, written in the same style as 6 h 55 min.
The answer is 4 h 13 min
